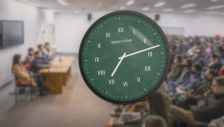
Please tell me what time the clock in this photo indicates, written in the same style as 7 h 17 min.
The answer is 7 h 13 min
